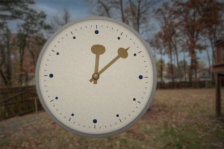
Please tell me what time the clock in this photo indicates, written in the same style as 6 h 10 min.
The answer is 12 h 08 min
